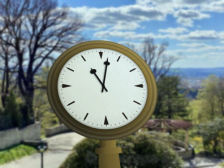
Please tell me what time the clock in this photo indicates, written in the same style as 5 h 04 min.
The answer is 11 h 02 min
